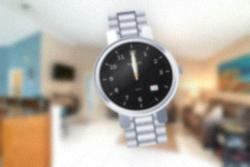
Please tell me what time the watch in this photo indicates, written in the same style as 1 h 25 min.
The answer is 12 h 00 min
